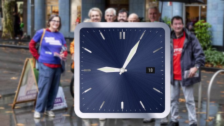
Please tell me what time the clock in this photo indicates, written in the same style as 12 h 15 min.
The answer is 9 h 05 min
